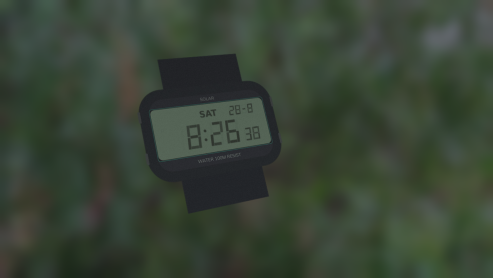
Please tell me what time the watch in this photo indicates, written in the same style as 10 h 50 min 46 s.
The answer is 8 h 26 min 38 s
